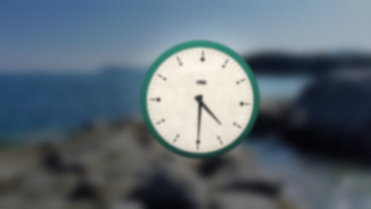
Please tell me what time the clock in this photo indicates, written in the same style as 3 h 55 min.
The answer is 4 h 30 min
